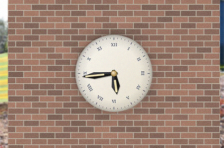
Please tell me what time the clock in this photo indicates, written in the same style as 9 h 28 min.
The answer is 5 h 44 min
